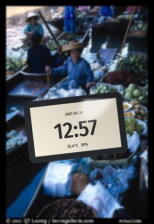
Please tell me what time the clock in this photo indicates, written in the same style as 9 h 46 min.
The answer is 12 h 57 min
